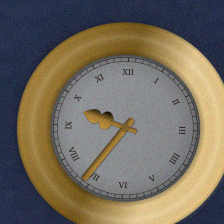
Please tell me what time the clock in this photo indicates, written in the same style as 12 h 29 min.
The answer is 9 h 36 min
